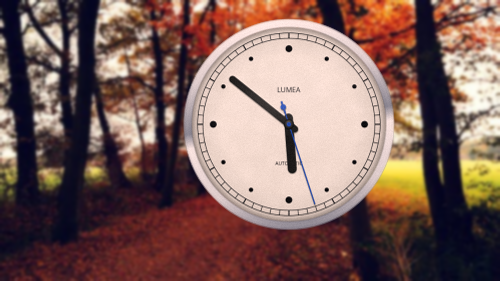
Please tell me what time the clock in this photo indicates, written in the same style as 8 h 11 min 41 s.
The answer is 5 h 51 min 27 s
